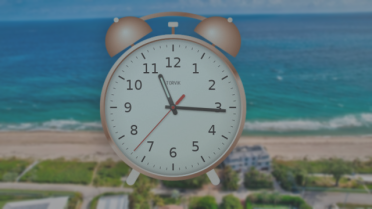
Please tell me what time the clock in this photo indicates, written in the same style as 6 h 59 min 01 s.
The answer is 11 h 15 min 37 s
